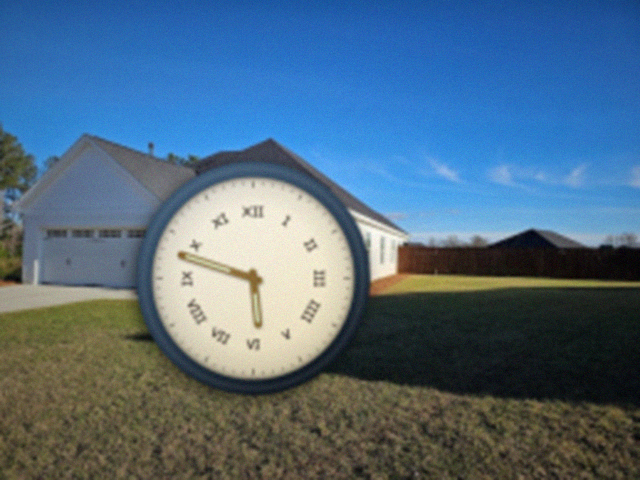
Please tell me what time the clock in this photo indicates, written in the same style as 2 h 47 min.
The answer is 5 h 48 min
